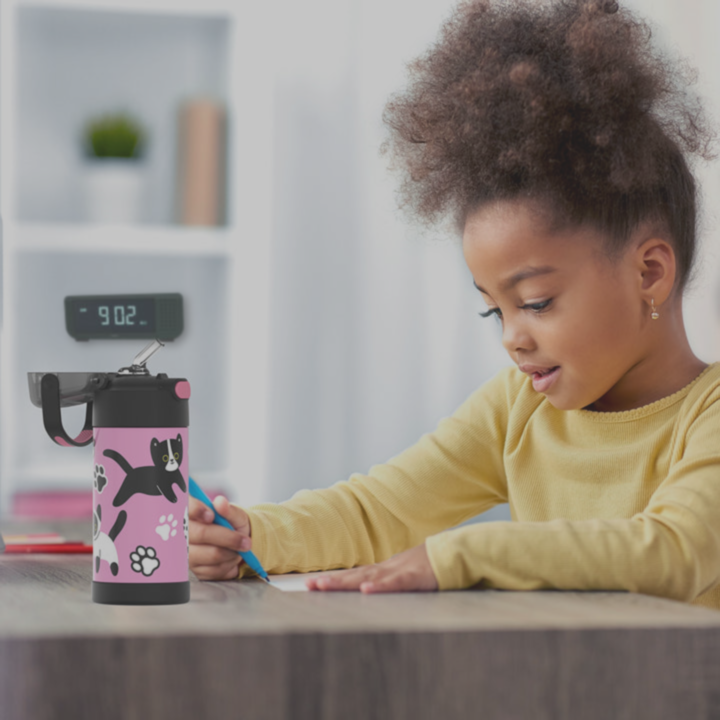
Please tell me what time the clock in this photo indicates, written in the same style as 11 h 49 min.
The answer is 9 h 02 min
